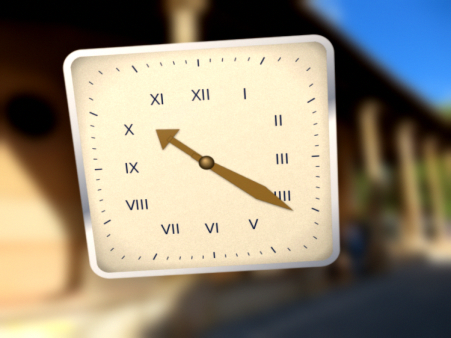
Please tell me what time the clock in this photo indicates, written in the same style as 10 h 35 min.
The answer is 10 h 21 min
